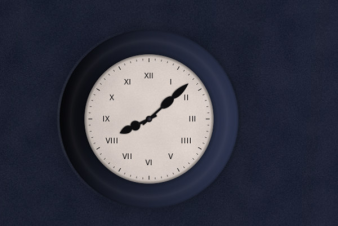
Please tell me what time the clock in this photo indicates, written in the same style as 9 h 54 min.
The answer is 8 h 08 min
